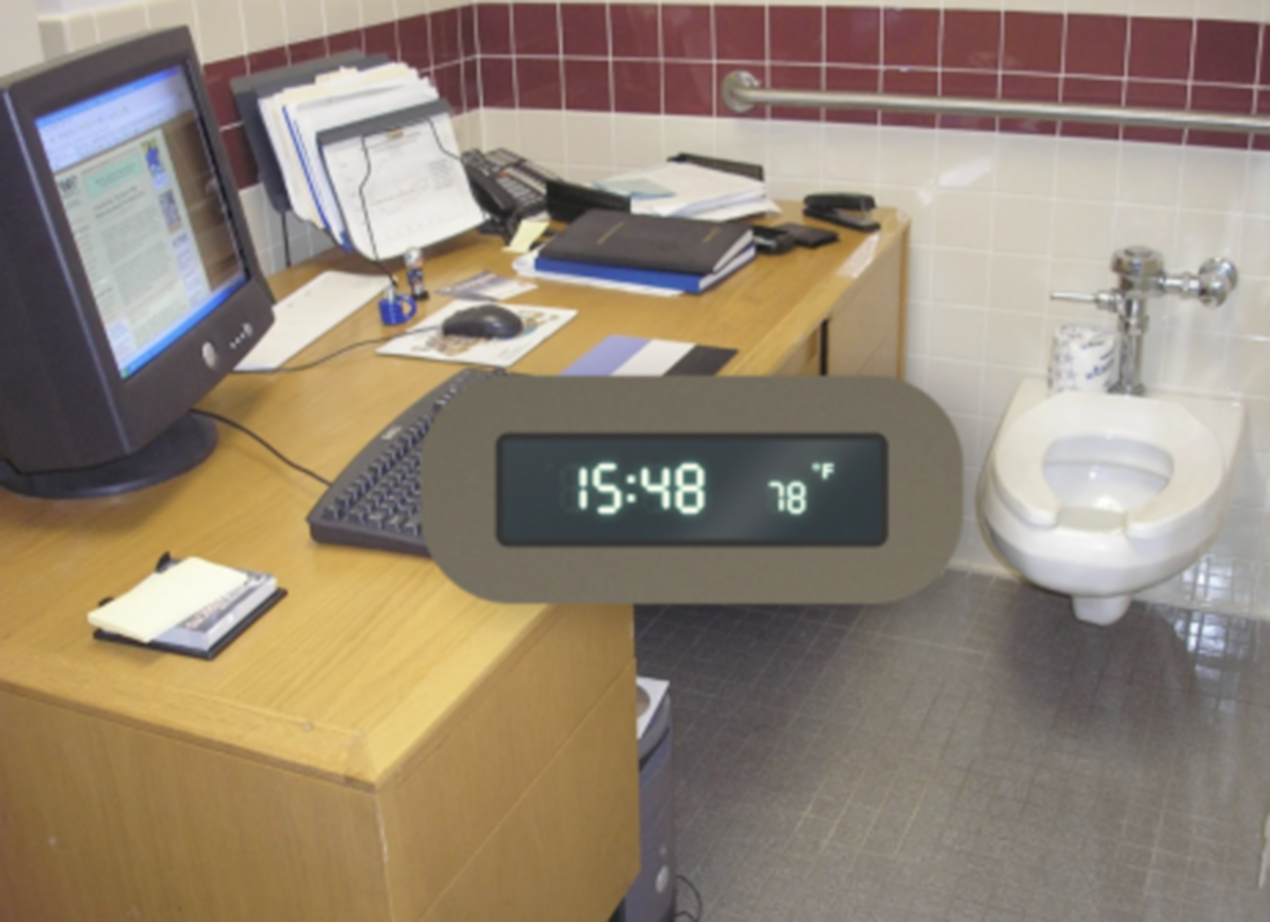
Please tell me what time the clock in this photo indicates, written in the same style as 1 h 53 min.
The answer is 15 h 48 min
